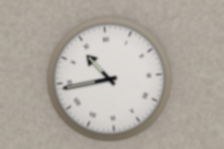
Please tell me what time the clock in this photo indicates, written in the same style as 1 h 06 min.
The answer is 10 h 44 min
